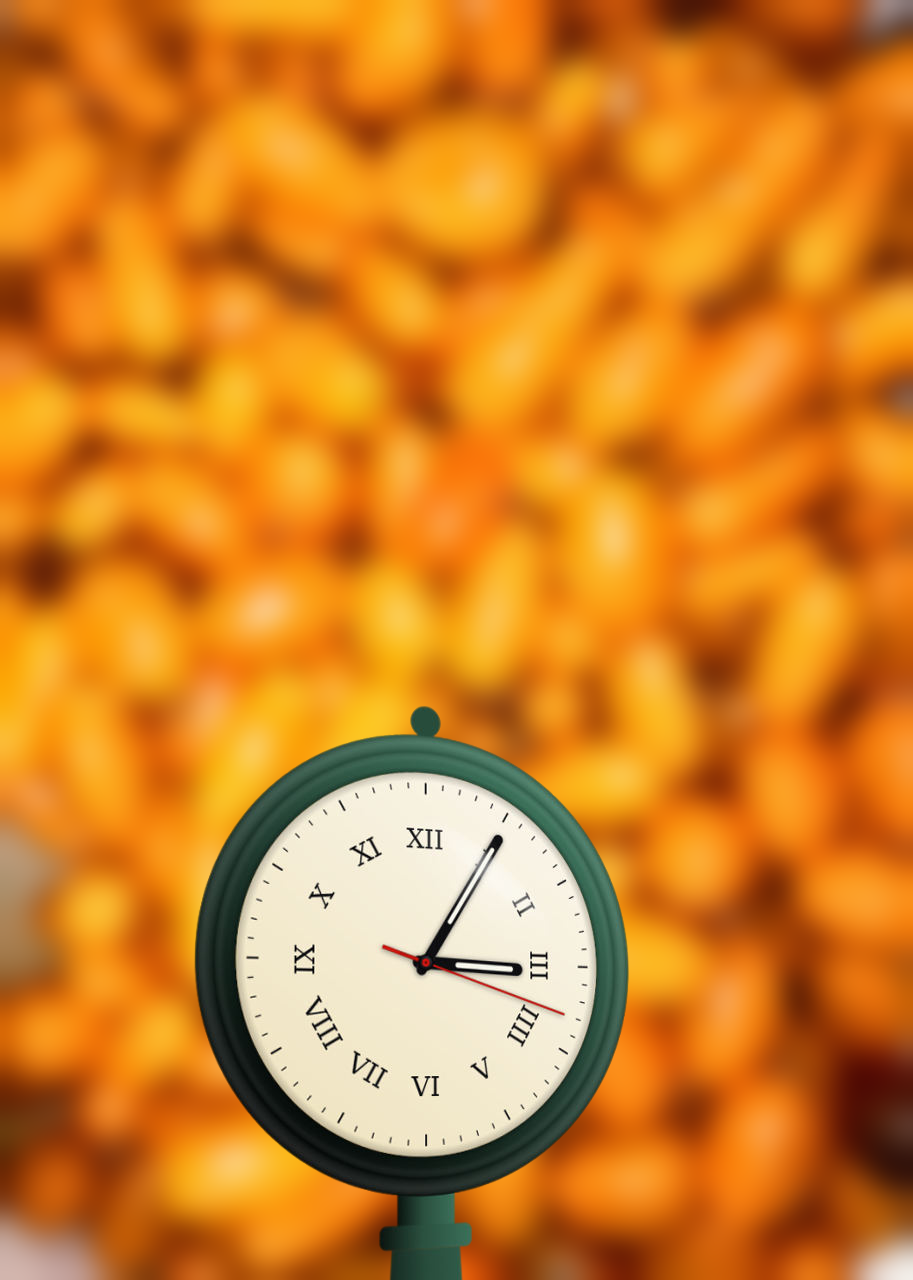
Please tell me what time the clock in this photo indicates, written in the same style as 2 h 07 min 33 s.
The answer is 3 h 05 min 18 s
